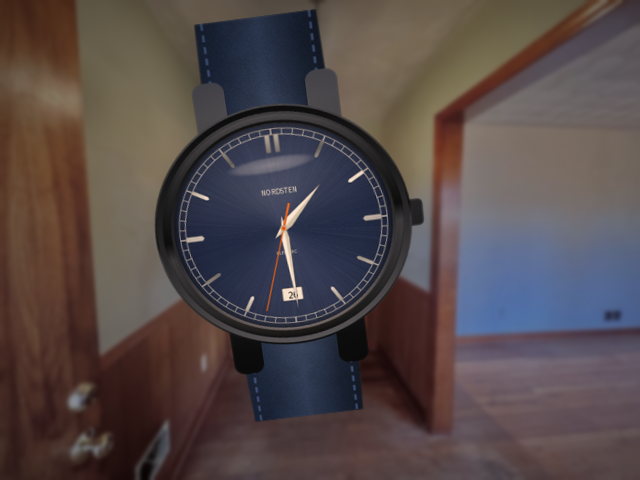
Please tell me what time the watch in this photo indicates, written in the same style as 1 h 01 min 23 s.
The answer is 1 h 29 min 33 s
